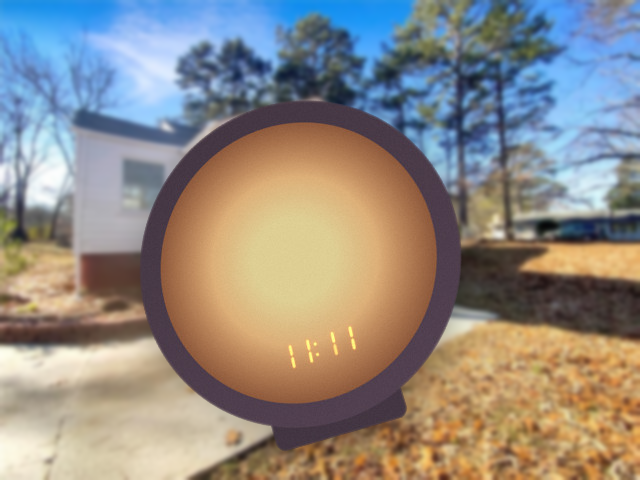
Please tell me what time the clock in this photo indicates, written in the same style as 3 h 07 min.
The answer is 11 h 11 min
